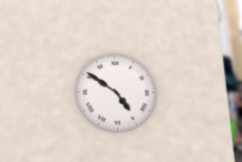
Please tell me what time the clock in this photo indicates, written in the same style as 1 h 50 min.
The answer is 4 h 51 min
